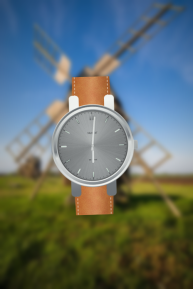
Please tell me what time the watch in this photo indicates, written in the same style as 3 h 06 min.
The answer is 6 h 01 min
